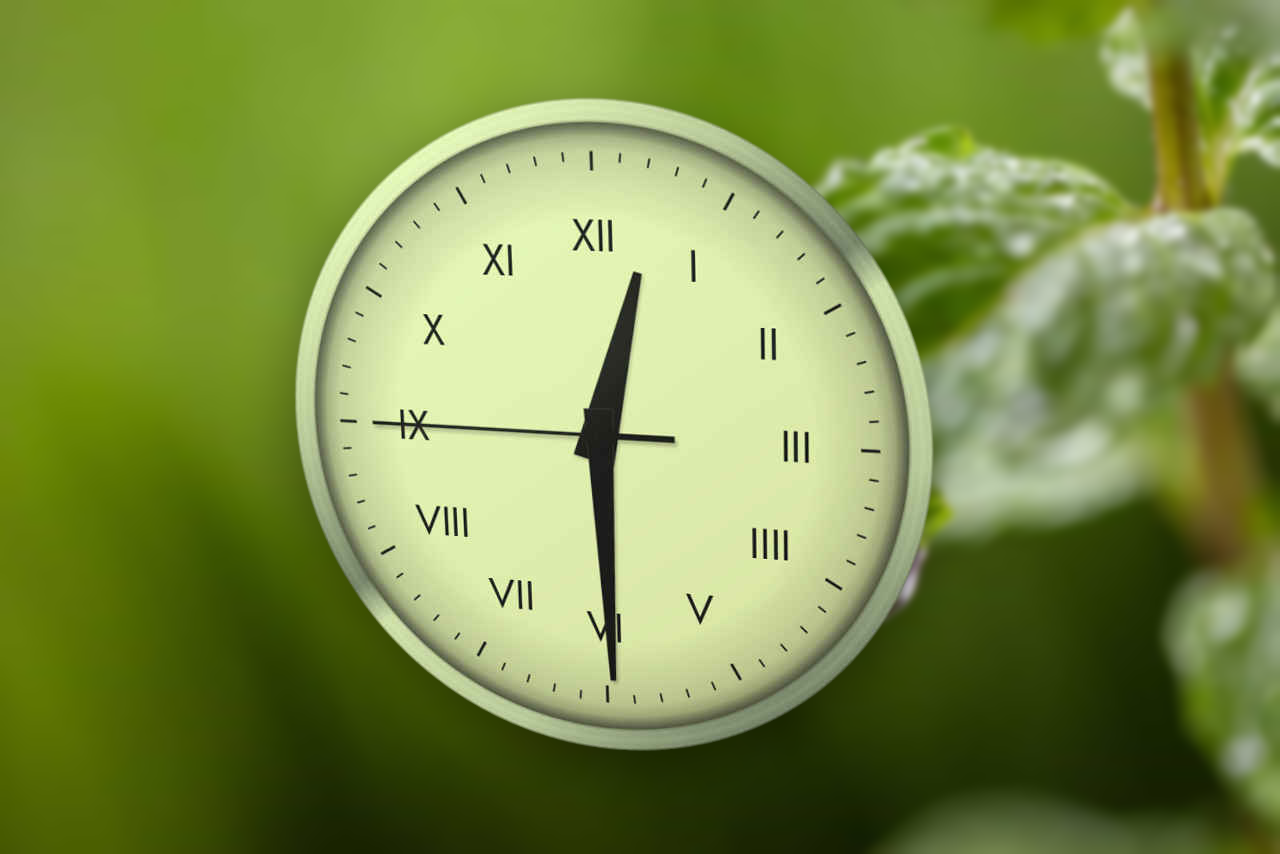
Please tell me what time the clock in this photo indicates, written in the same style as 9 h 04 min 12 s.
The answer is 12 h 29 min 45 s
